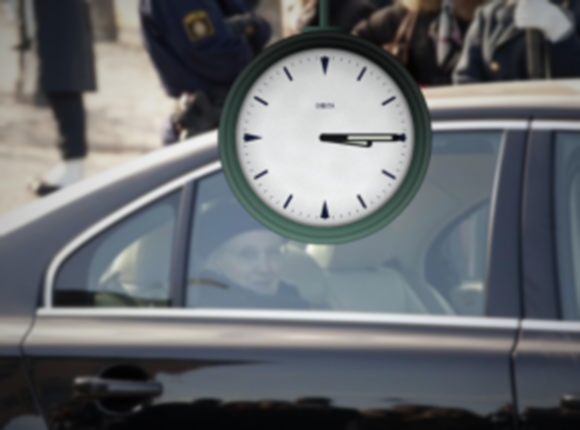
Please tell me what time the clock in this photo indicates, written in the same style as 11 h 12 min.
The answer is 3 h 15 min
